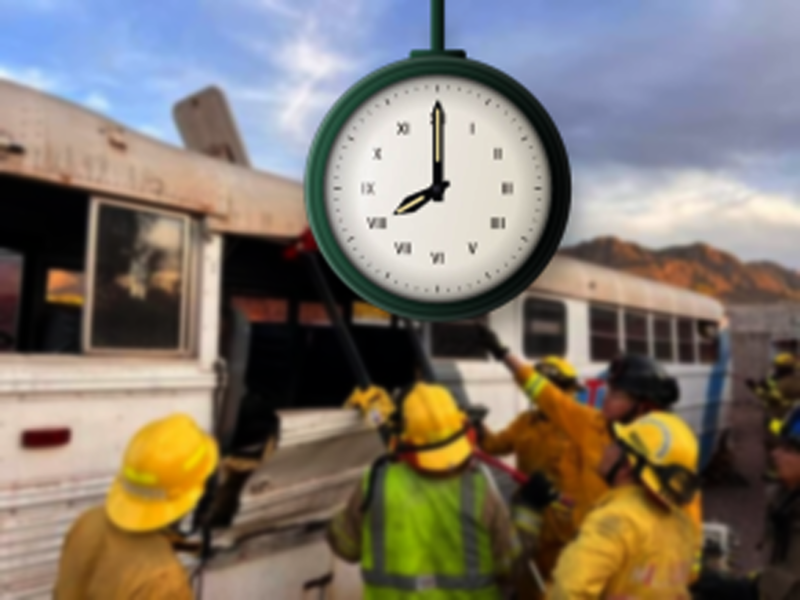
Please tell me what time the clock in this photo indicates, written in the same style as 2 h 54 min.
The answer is 8 h 00 min
